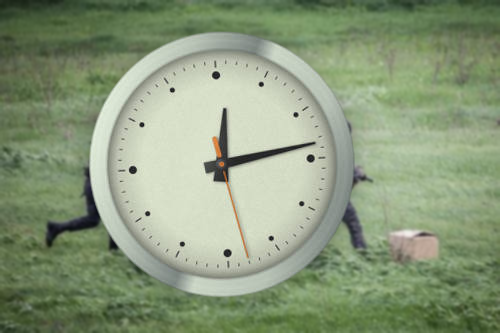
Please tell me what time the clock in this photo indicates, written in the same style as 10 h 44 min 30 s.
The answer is 12 h 13 min 28 s
